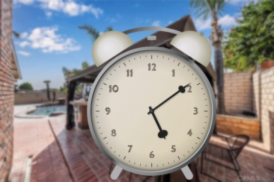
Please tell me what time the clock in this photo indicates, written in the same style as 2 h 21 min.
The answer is 5 h 09 min
